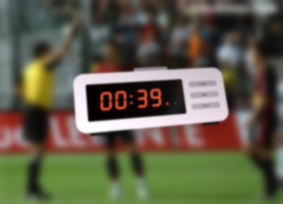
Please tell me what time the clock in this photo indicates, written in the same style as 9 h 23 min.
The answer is 0 h 39 min
